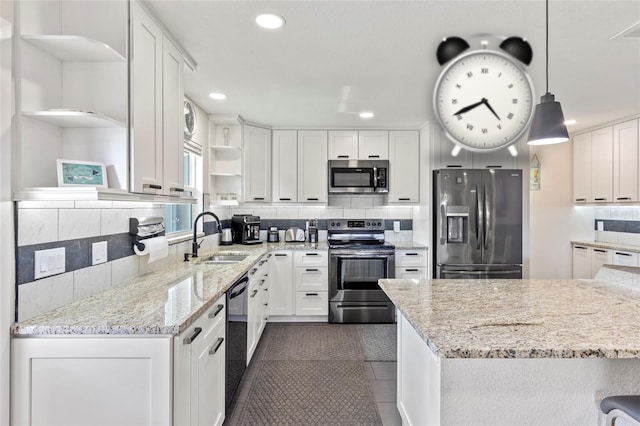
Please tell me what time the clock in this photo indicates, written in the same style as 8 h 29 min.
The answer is 4 h 41 min
